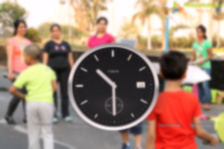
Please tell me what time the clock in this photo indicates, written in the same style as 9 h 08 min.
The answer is 10 h 30 min
